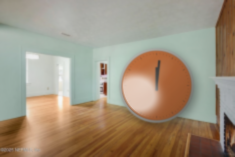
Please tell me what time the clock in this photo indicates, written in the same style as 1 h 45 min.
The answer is 12 h 01 min
